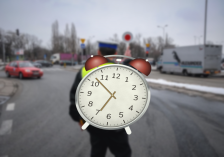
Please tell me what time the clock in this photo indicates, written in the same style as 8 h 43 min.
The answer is 6 h 52 min
